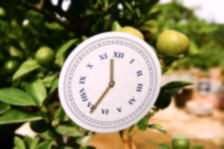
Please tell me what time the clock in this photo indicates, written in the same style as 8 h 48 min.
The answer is 11 h 34 min
